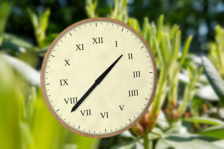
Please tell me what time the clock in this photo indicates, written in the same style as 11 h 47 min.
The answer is 1 h 38 min
